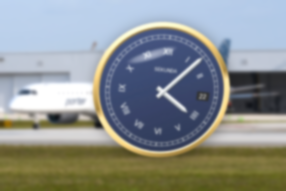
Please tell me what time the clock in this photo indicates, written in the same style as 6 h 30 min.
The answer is 4 h 07 min
